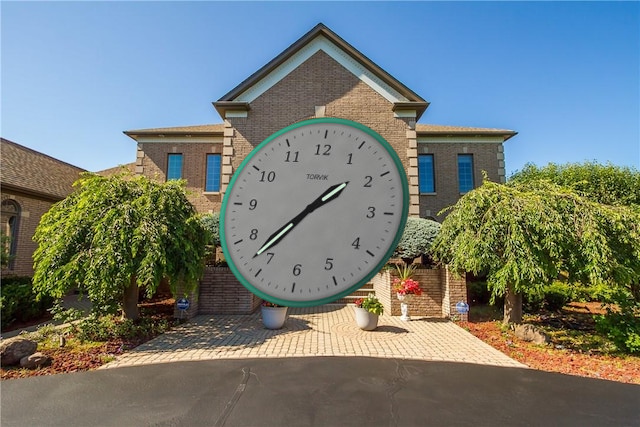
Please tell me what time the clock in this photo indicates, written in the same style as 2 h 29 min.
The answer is 1 h 37 min
